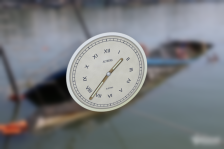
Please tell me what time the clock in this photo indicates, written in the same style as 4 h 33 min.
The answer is 1 h 37 min
